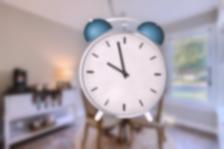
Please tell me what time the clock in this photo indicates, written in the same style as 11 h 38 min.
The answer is 9 h 58 min
